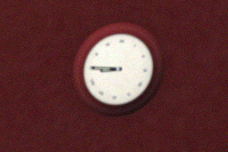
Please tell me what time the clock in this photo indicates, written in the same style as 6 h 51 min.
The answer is 8 h 45 min
